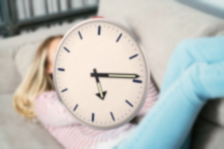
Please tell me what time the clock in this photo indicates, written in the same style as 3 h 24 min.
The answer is 5 h 14 min
